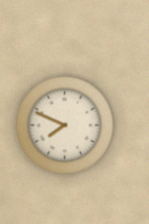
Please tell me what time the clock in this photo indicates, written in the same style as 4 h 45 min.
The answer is 7 h 49 min
